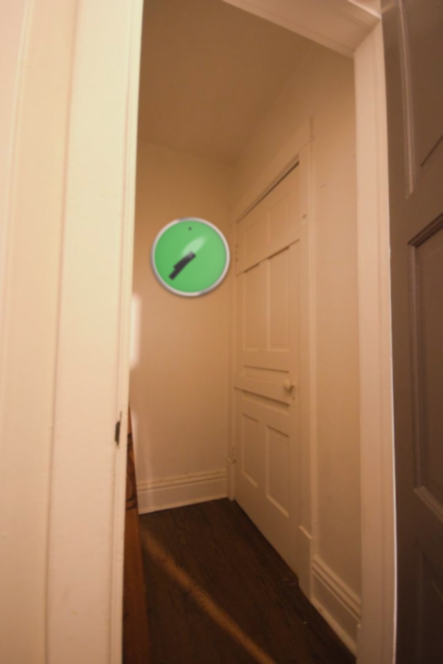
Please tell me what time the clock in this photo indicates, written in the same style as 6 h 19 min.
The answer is 7 h 37 min
